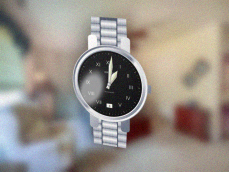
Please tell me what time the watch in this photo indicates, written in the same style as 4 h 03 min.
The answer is 1 h 01 min
